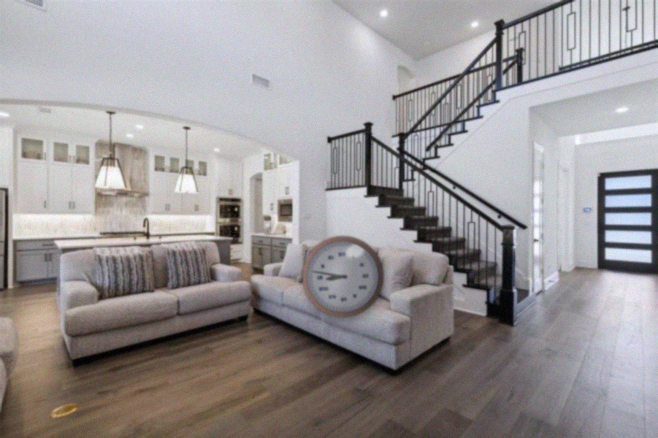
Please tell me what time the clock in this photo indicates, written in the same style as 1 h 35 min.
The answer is 8 h 47 min
